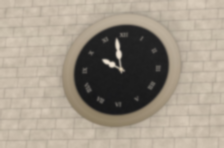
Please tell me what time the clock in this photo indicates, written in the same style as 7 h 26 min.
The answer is 9 h 58 min
